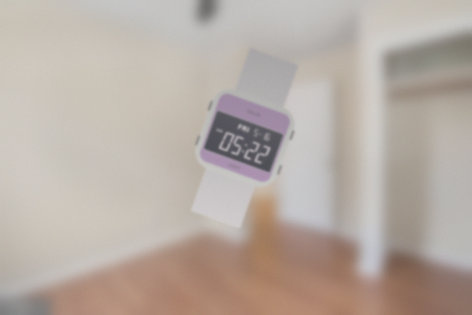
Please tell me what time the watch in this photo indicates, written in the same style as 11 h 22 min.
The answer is 5 h 22 min
